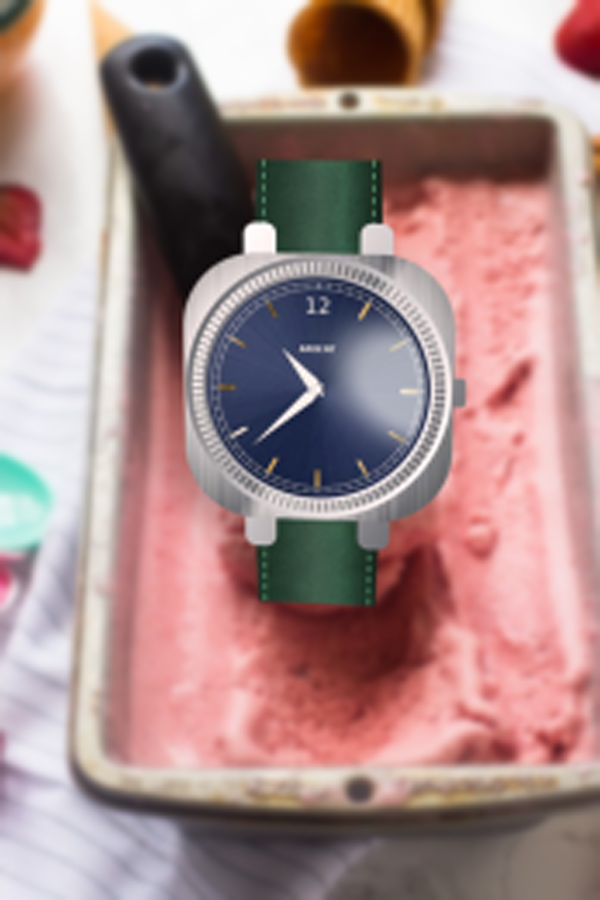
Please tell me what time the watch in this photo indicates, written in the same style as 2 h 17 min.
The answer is 10 h 38 min
